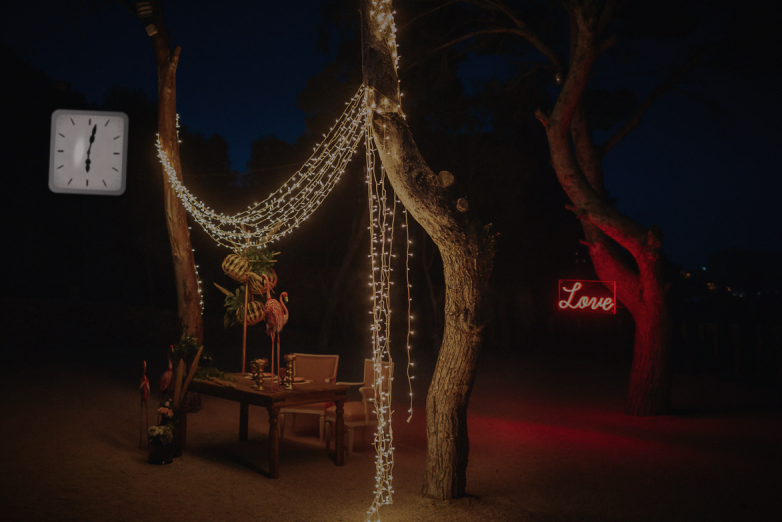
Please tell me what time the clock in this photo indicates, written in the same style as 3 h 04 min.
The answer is 6 h 02 min
